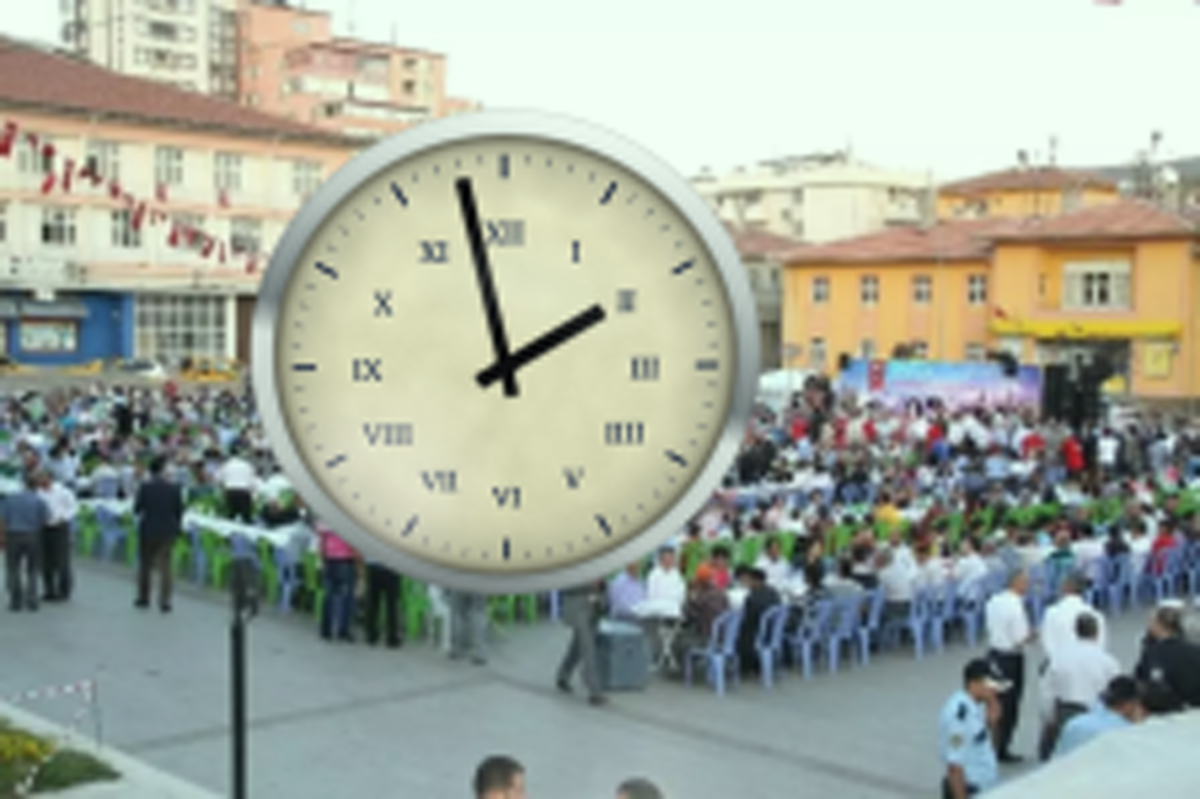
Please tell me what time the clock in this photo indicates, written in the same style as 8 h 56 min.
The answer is 1 h 58 min
